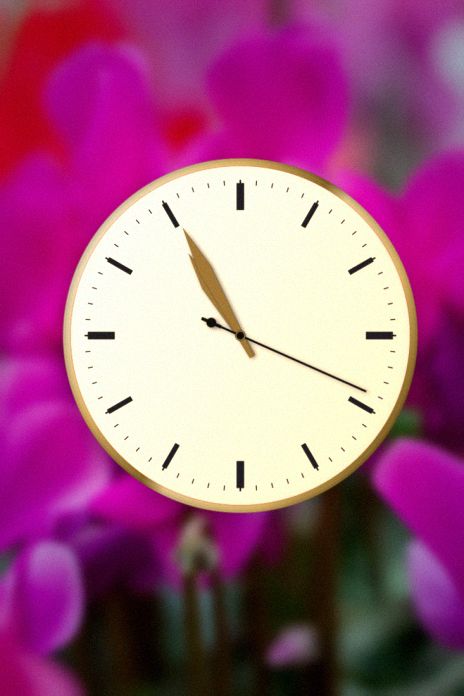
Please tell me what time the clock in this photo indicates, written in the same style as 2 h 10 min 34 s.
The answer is 10 h 55 min 19 s
